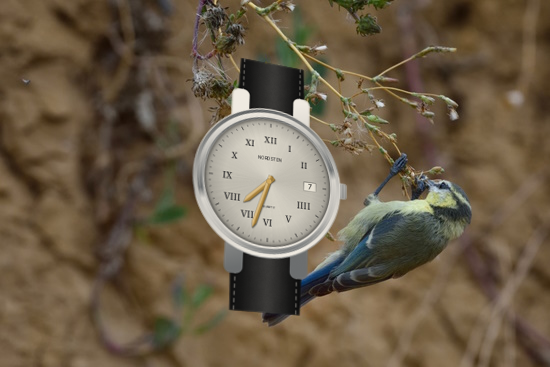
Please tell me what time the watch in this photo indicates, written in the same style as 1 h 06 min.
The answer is 7 h 33 min
